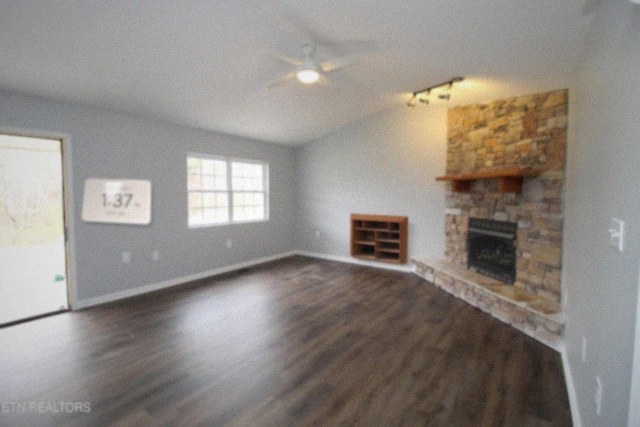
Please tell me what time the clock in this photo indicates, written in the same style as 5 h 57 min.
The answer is 1 h 37 min
